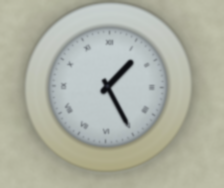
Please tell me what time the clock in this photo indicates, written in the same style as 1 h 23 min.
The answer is 1 h 25 min
